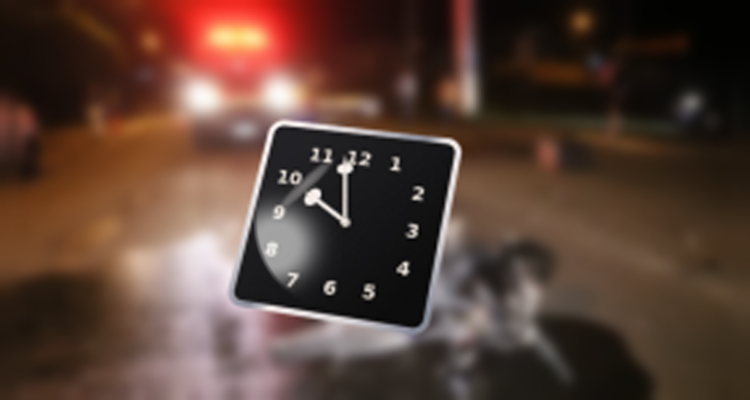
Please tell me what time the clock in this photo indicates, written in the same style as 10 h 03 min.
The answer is 9 h 58 min
